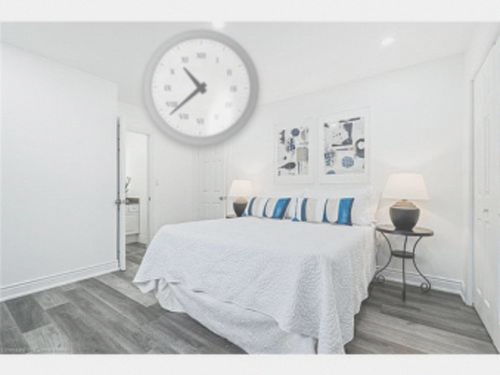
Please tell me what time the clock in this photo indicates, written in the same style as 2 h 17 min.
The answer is 10 h 38 min
